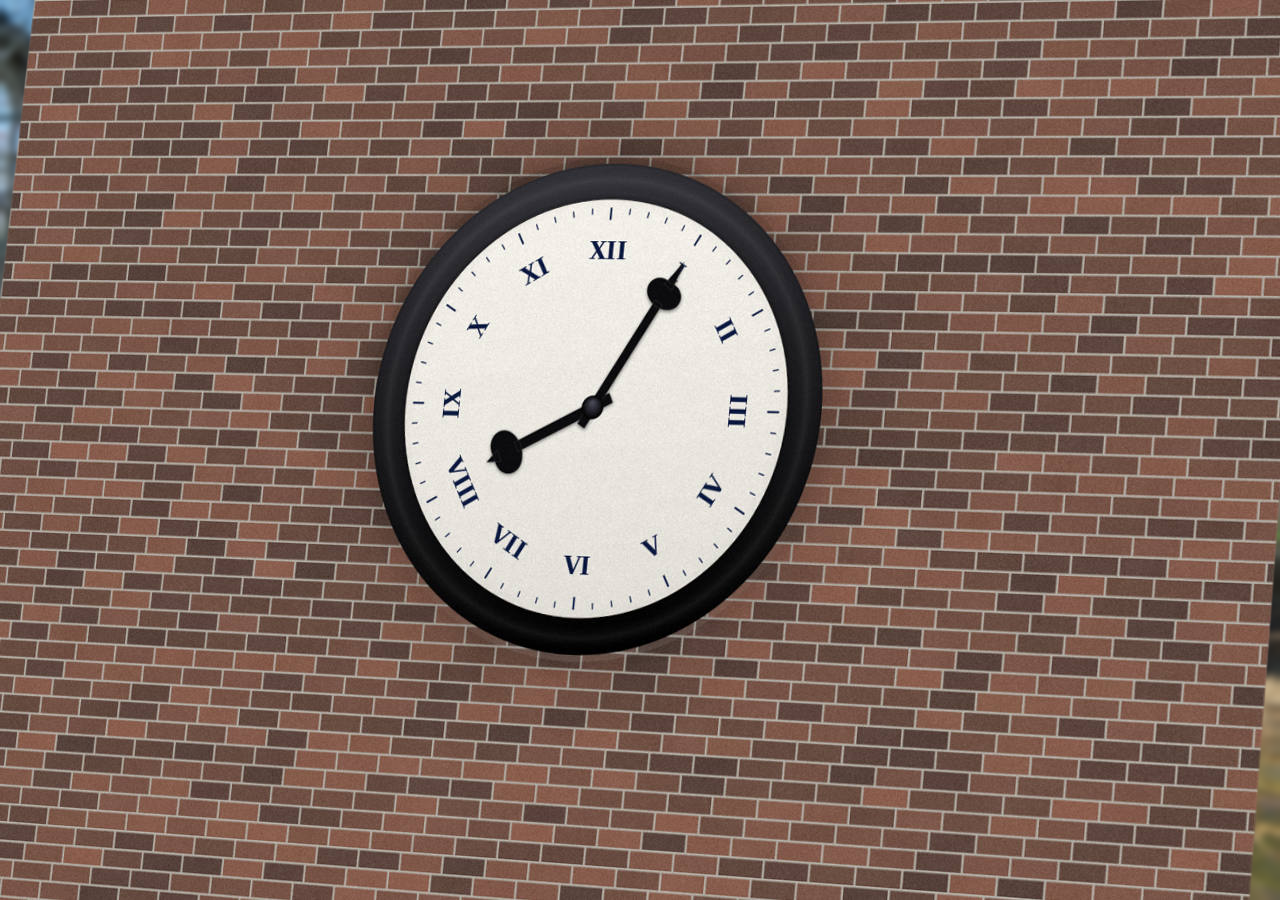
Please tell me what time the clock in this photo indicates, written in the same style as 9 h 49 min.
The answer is 8 h 05 min
